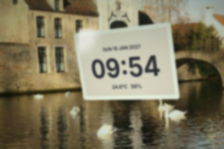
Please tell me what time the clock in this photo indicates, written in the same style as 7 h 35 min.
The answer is 9 h 54 min
